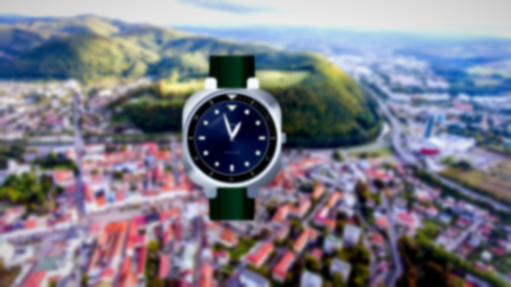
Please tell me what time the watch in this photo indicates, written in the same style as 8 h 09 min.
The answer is 12 h 57 min
